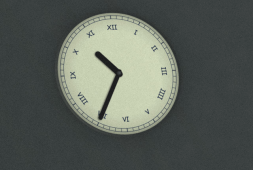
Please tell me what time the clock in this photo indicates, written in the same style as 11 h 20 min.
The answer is 10 h 35 min
